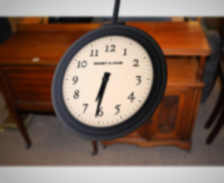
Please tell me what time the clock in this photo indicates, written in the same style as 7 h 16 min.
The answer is 6 h 31 min
